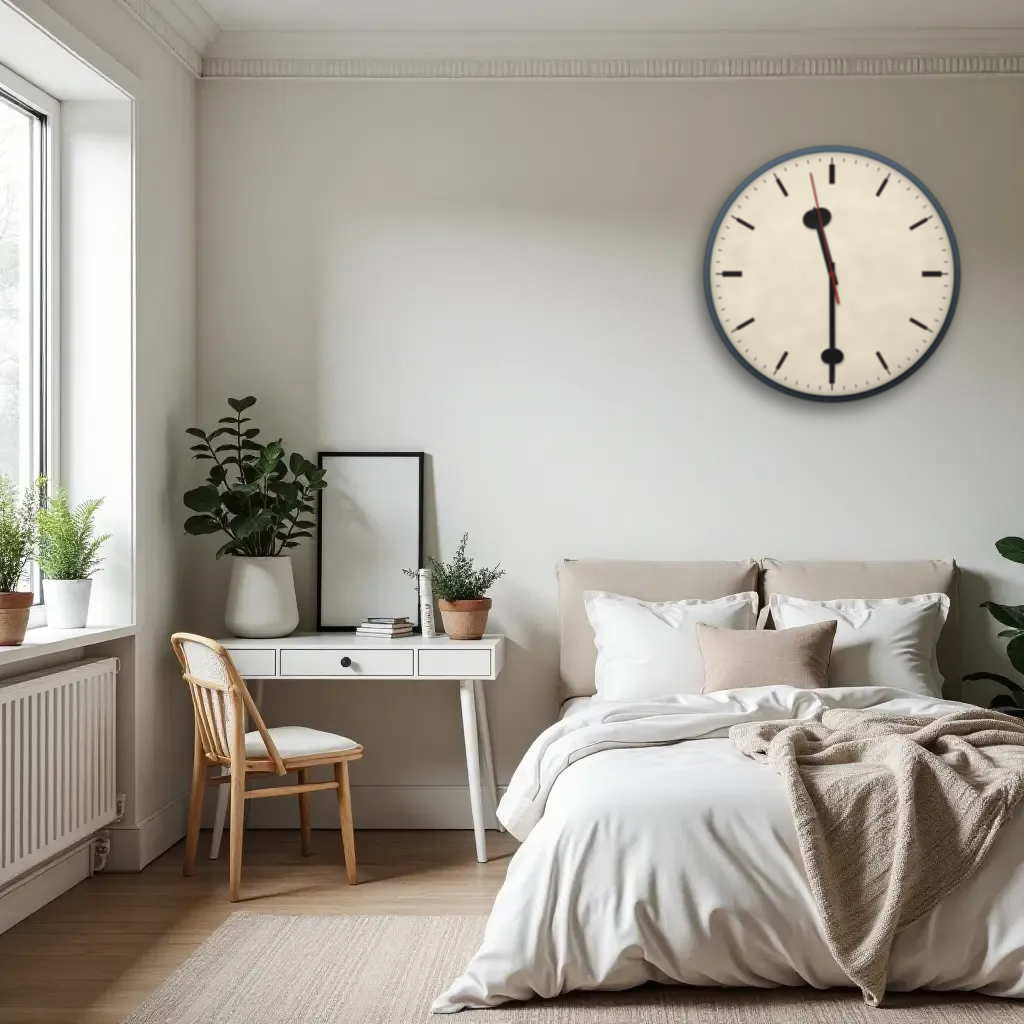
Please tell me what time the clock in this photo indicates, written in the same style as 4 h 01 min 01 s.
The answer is 11 h 29 min 58 s
